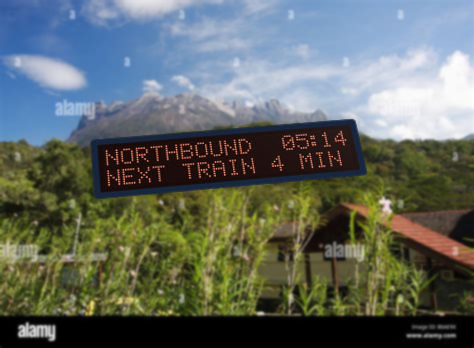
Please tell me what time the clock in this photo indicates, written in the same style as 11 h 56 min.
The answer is 5 h 14 min
